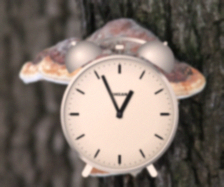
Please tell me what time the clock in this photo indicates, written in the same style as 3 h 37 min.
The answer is 12 h 56 min
